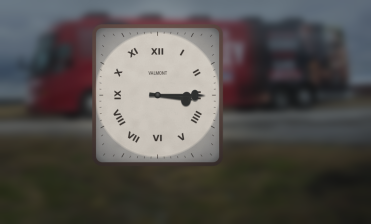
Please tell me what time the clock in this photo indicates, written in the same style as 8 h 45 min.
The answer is 3 h 15 min
